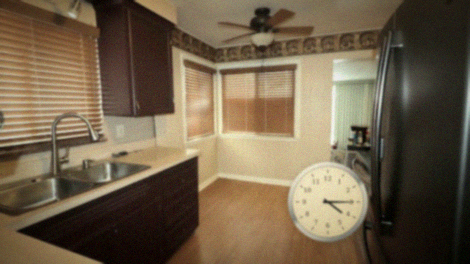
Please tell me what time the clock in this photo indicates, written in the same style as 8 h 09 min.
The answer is 4 h 15 min
